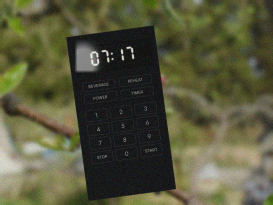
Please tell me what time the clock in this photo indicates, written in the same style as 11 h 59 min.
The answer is 7 h 17 min
